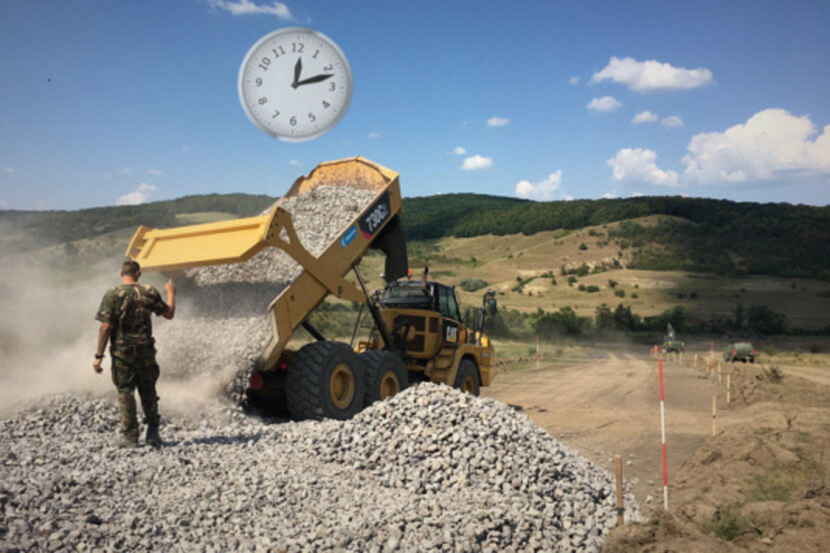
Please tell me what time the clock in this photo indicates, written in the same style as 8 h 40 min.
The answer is 12 h 12 min
